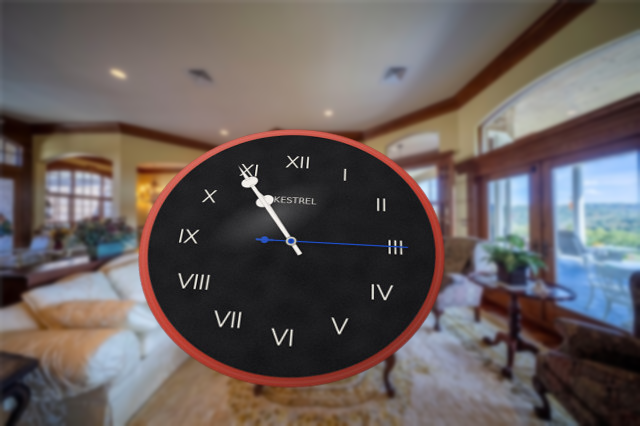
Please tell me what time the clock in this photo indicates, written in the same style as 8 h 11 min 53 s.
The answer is 10 h 54 min 15 s
